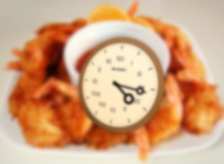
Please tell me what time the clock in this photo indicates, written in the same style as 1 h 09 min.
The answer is 4 h 16 min
